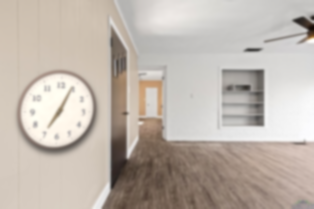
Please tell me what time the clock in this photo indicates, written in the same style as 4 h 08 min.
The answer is 7 h 04 min
